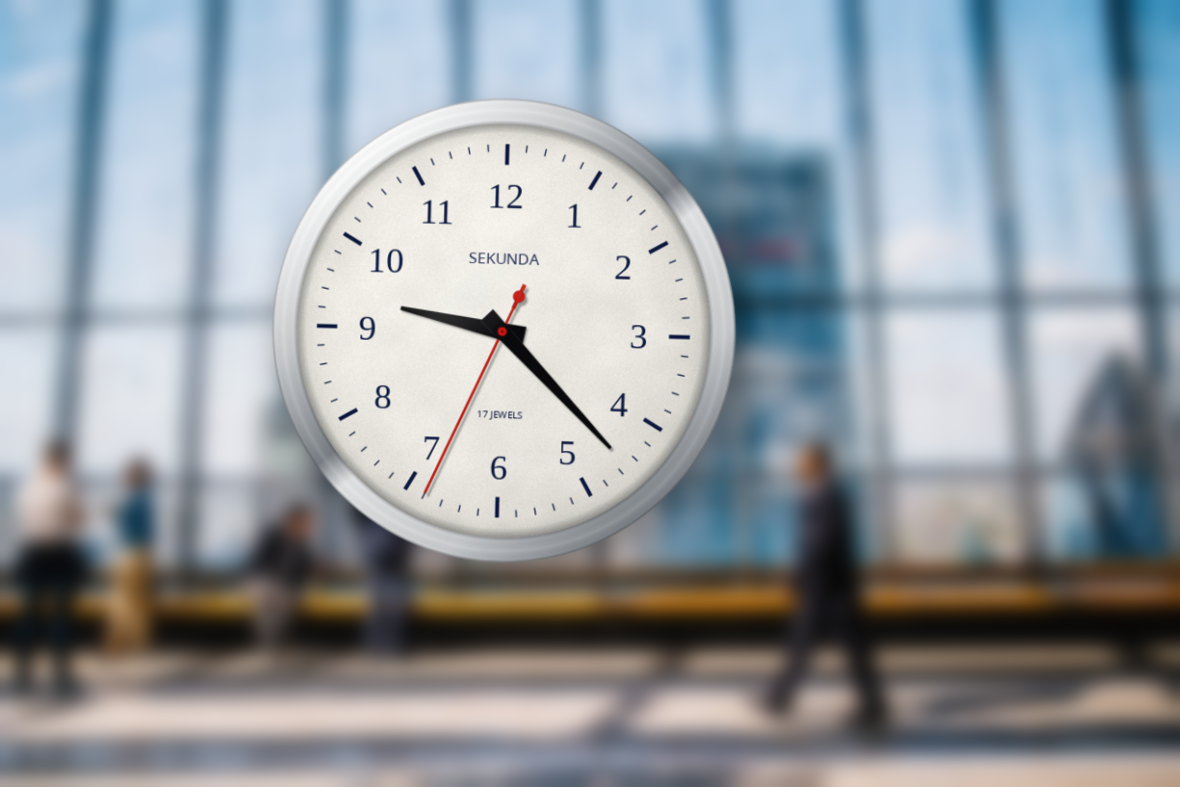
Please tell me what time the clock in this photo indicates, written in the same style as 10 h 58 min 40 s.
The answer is 9 h 22 min 34 s
